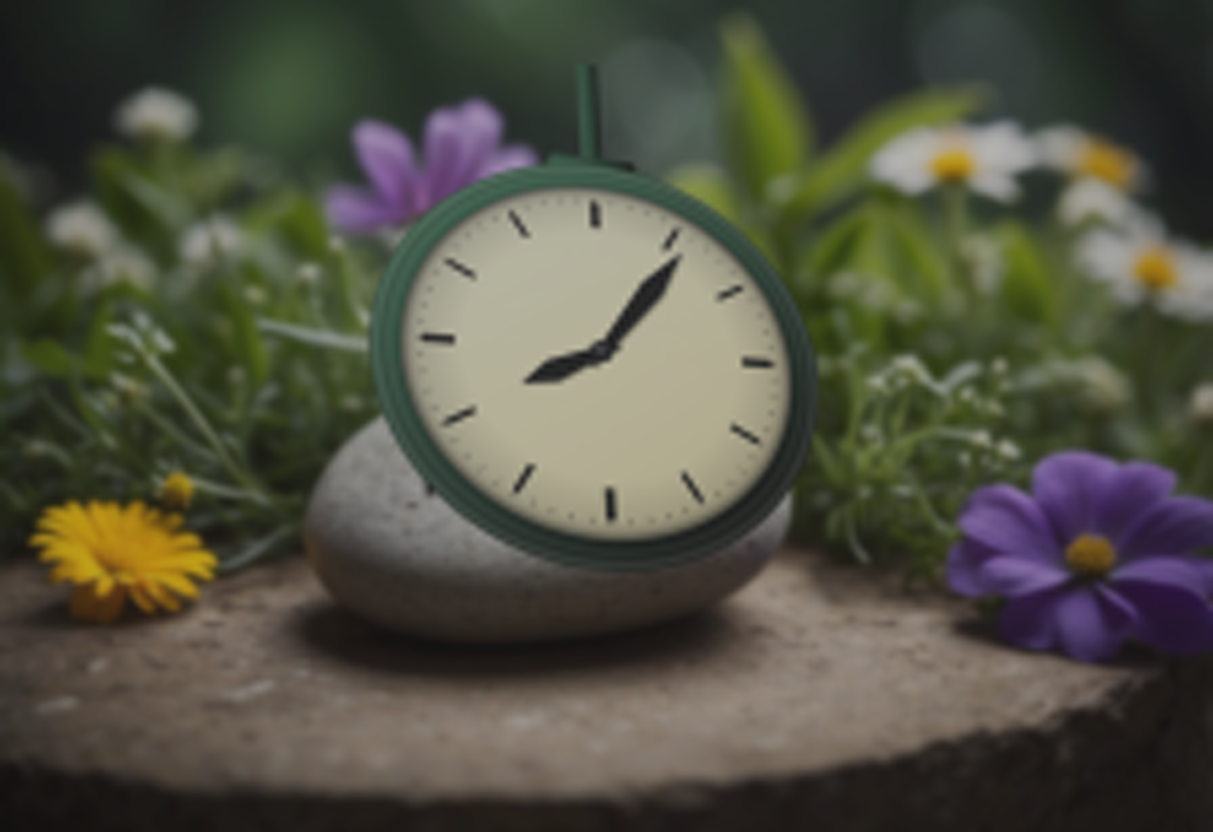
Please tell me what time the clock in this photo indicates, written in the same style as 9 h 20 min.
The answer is 8 h 06 min
